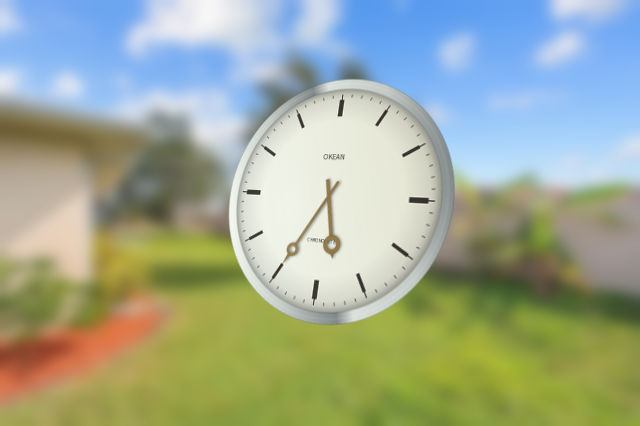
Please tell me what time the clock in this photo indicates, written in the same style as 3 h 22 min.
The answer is 5 h 35 min
